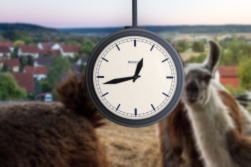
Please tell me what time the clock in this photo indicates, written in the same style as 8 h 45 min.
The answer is 12 h 43 min
